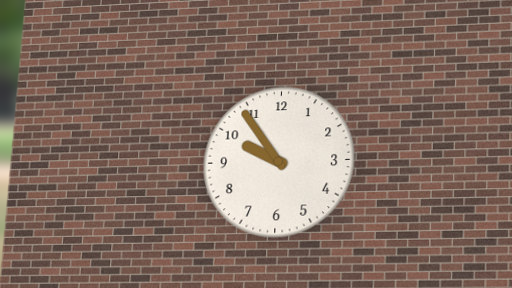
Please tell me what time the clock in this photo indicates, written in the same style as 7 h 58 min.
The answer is 9 h 54 min
